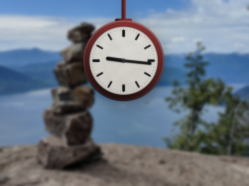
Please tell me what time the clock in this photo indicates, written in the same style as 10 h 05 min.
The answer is 9 h 16 min
